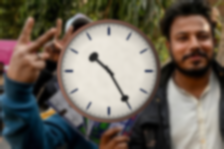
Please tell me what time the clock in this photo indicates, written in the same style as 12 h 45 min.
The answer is 10 h 25 min
